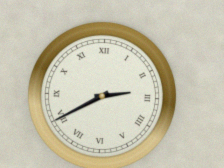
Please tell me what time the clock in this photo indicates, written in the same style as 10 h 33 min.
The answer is 2 h 40 min
